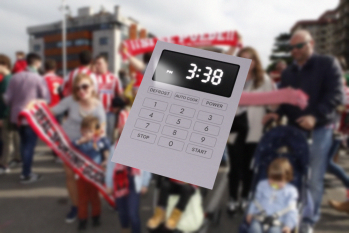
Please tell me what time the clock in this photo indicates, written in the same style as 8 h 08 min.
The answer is 3 h 38 min
